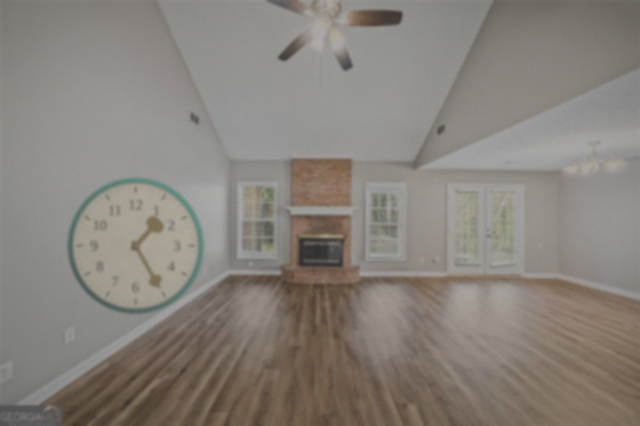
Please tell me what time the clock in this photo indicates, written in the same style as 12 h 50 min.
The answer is 1 h 25 min
